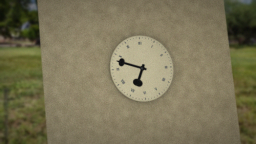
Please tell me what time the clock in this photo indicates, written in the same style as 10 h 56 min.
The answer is 6 h 48 min
